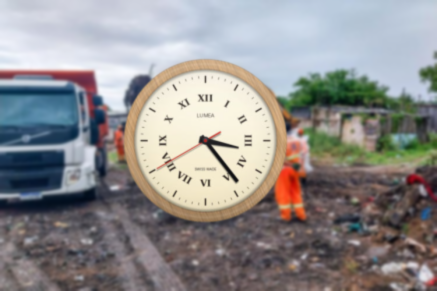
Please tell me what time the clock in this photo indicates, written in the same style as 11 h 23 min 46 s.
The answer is 3 h 23 min 40 s
